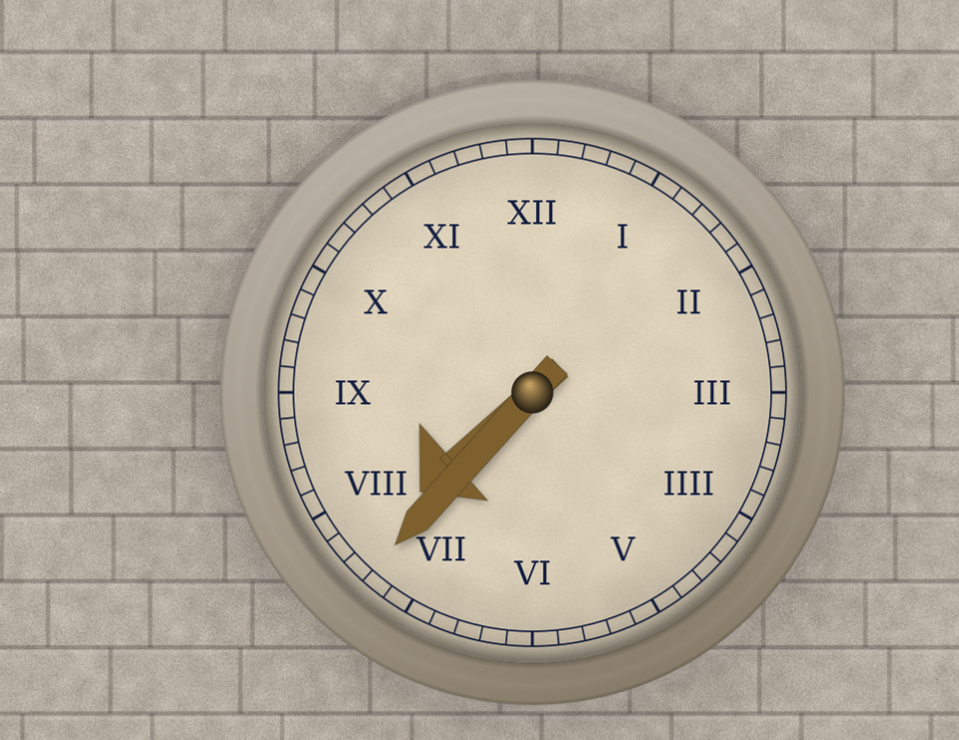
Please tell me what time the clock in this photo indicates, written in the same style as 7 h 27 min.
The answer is 7 h 37 min
